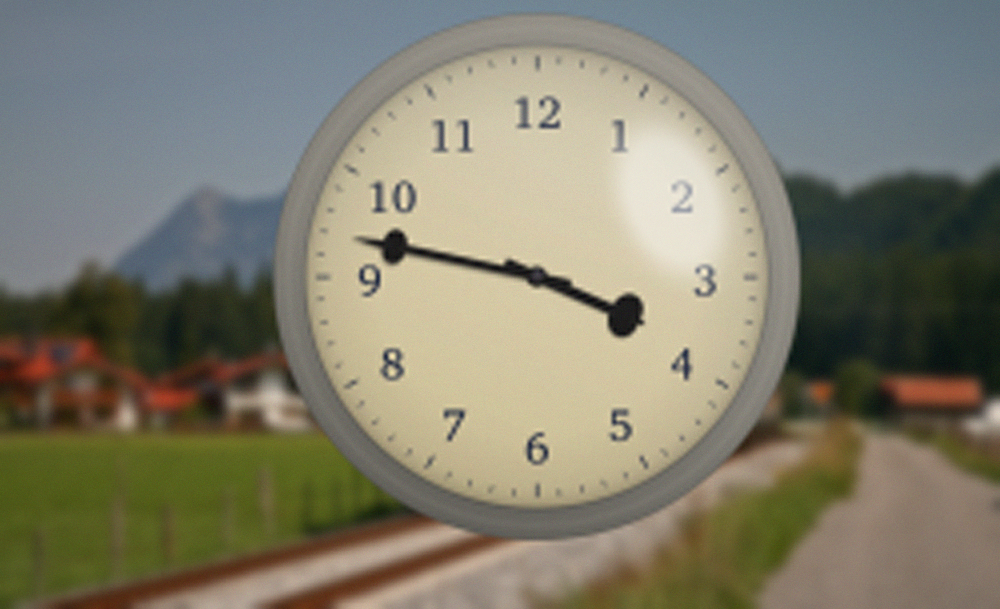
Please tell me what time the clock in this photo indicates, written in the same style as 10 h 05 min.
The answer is 3 h 47 min
